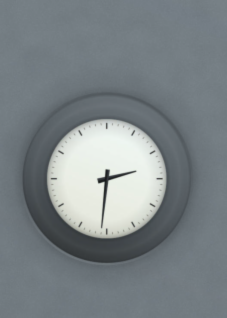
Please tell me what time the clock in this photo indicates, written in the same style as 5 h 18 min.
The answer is 2 h 31 min
